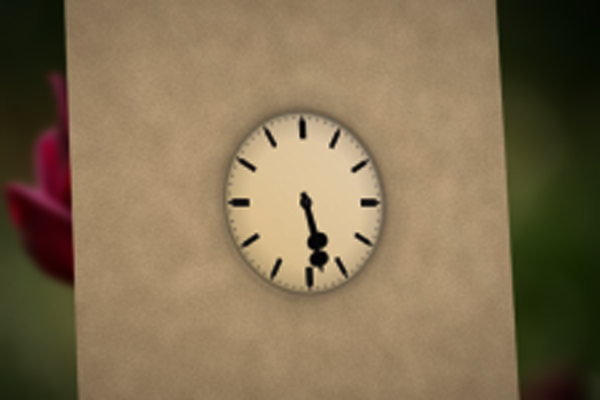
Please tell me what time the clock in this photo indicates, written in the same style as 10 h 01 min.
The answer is 5 h 28 min
